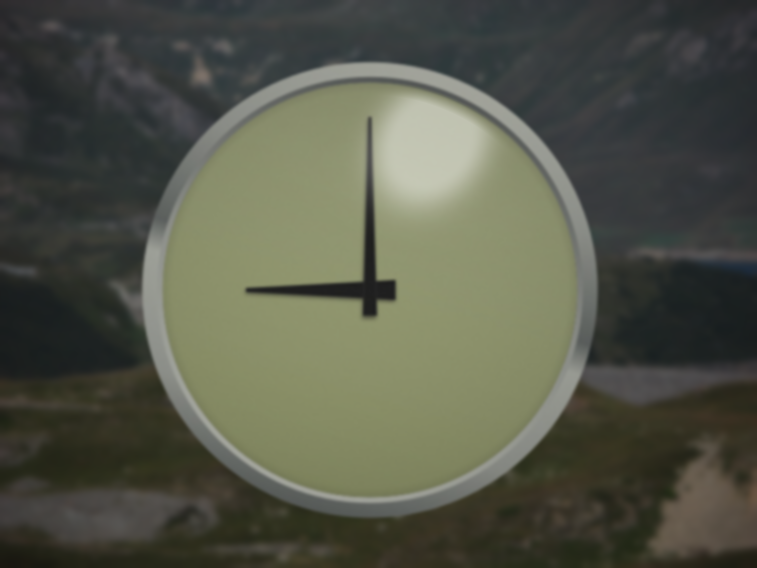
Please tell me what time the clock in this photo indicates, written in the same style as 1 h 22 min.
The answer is 9 h 00 min
